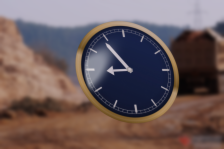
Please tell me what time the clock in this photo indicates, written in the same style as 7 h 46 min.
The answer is 8 h 54 min
